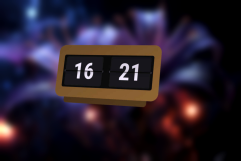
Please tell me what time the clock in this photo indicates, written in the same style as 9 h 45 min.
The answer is 16 h 21 min
